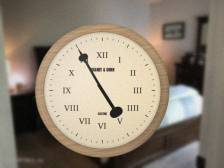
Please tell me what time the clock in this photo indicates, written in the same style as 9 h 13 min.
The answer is 4 h 55 min
